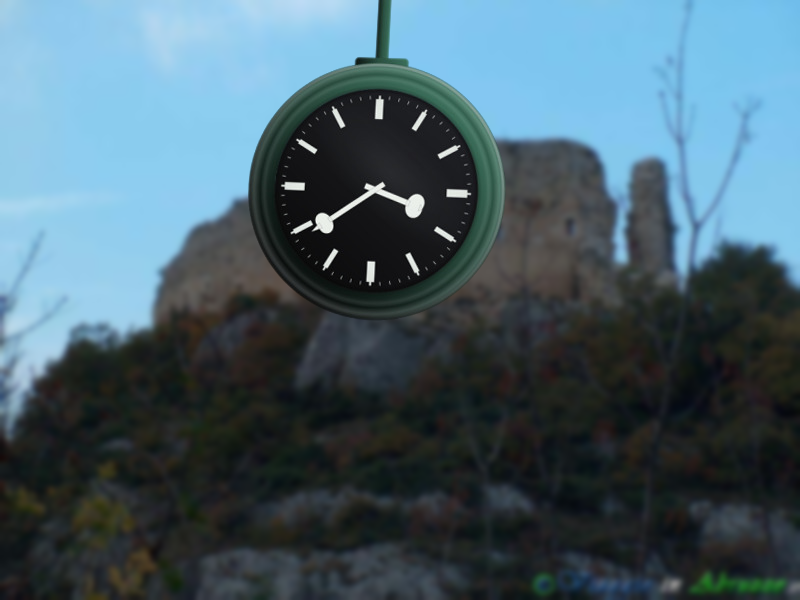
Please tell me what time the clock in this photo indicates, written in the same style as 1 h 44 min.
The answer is 3 h 39 min
